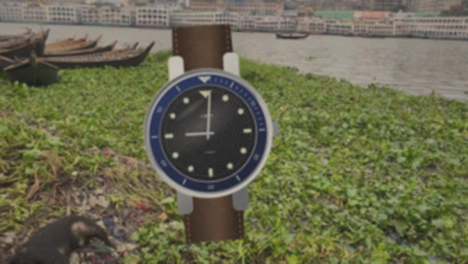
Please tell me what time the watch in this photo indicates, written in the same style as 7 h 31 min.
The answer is 9 h 01 min
